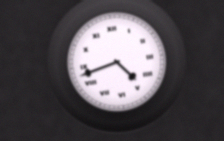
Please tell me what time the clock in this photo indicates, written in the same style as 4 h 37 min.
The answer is 4 h 43 min
